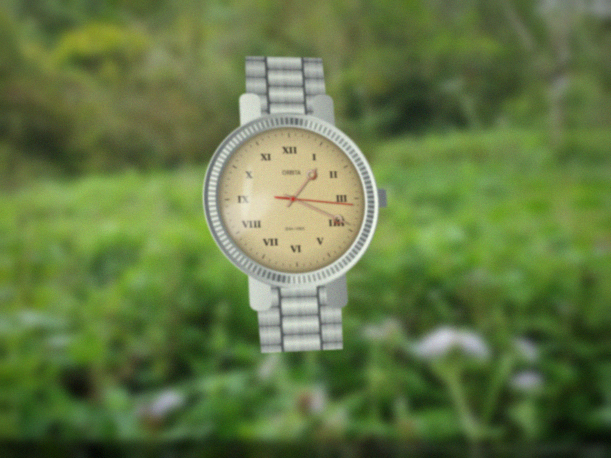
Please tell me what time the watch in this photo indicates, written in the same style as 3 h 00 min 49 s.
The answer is 1 h 19 min 16 s
